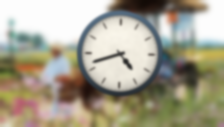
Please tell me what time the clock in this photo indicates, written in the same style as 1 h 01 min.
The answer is 4 h 42 min
